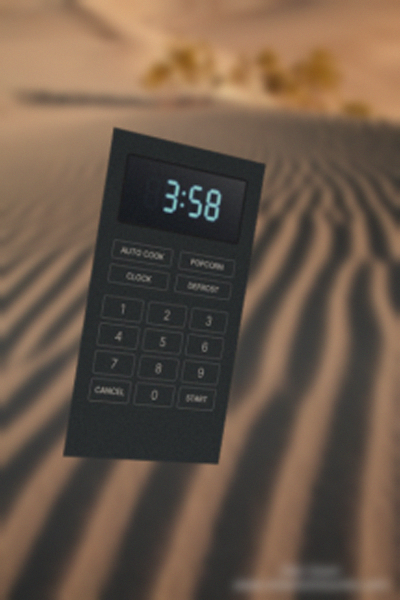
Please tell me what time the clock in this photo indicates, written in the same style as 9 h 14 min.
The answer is 3 h 58 min
